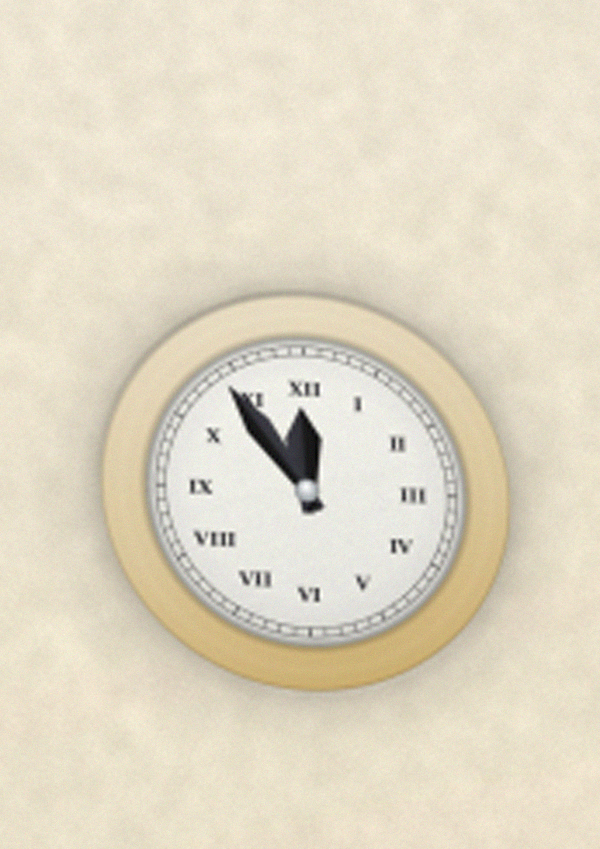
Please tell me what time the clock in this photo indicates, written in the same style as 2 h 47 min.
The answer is 11 h 54 min
